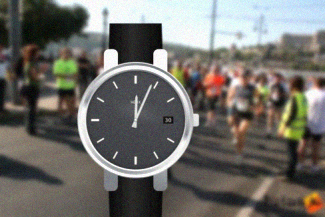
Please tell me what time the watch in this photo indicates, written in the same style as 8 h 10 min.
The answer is 12 h 04 min
